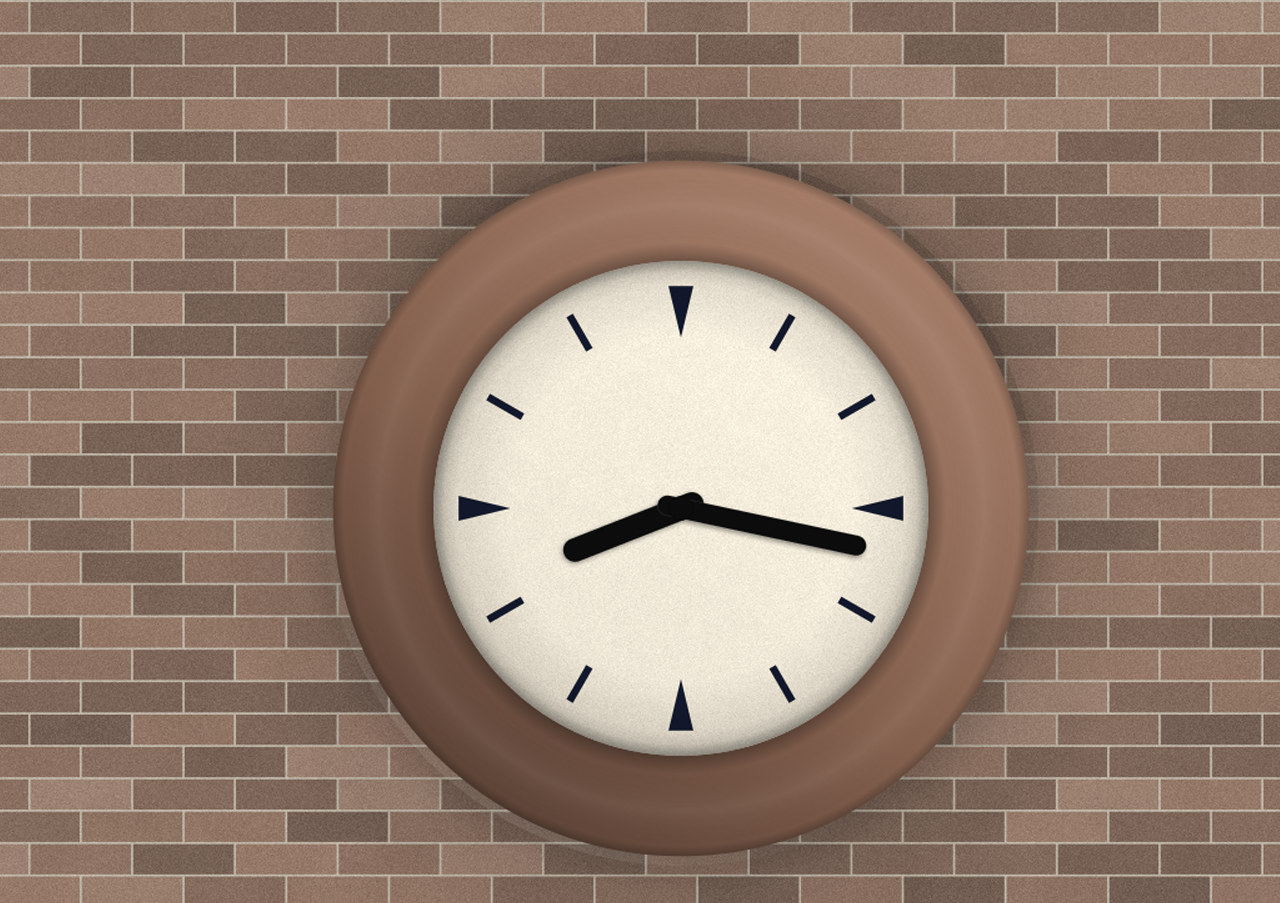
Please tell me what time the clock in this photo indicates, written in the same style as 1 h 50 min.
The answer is 8 h 17 min
